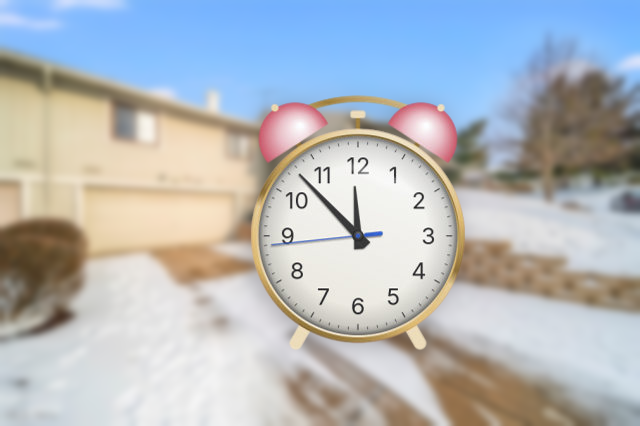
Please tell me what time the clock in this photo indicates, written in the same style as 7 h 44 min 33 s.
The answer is 11 h 52 min 44 s
